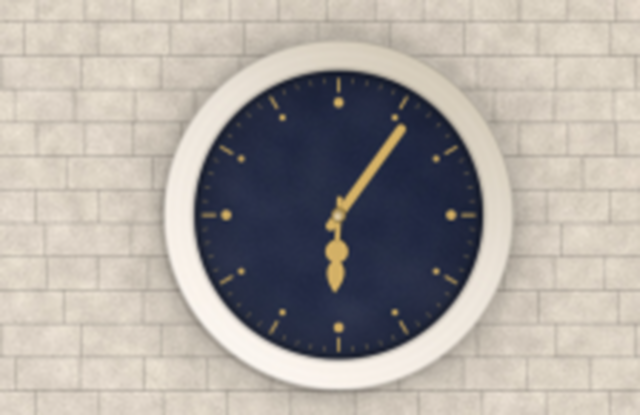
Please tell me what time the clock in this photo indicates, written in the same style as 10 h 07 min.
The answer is 6 h 06 min
